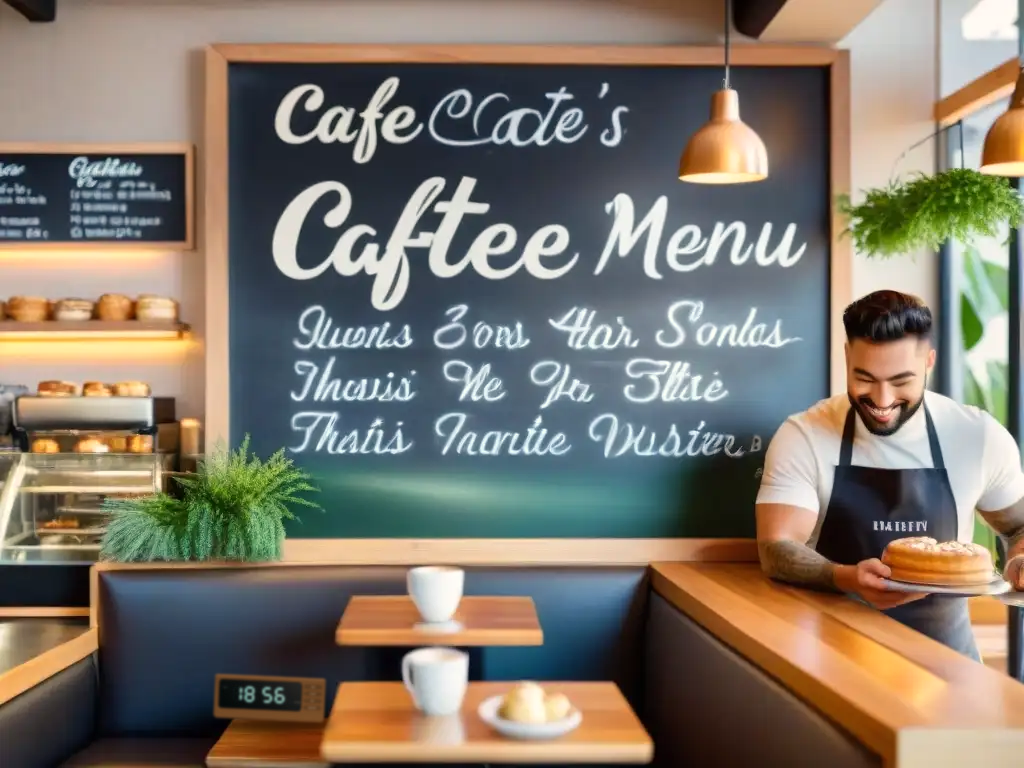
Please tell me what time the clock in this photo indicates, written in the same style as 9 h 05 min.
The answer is 18 h 56 min
